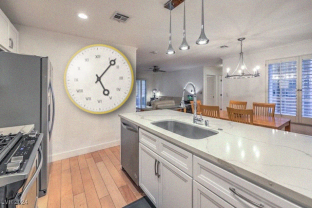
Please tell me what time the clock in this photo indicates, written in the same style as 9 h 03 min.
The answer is 5 h 07 min
